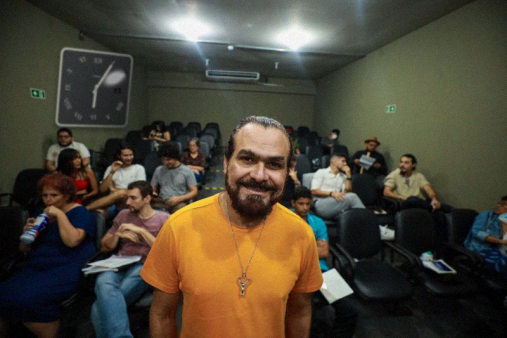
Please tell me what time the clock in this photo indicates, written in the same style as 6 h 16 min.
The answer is 6 h 05 min
